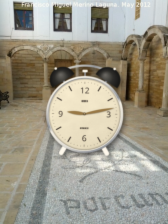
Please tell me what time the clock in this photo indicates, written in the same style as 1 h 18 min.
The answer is 9 h 13 min
